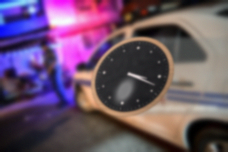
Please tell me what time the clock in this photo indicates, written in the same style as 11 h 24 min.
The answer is 3 h 18 min
